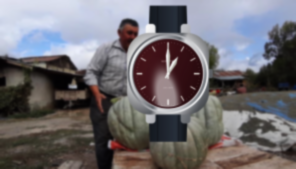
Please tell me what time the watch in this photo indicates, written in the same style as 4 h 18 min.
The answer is 1 h 00 min
